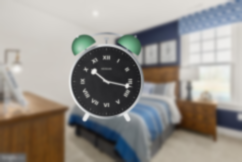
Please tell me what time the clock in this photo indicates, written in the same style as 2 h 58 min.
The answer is 10 h 17 min
